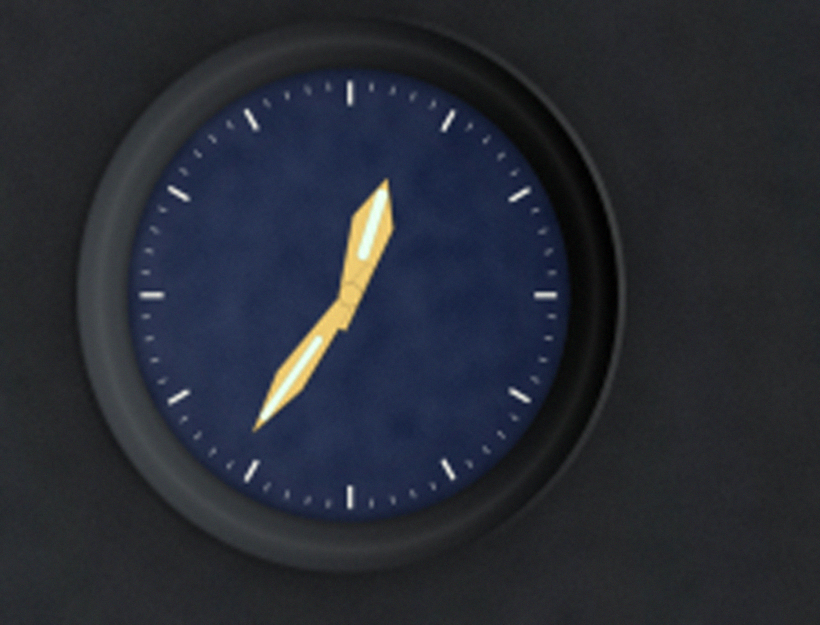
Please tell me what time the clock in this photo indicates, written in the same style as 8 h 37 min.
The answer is 12 h 36 min
